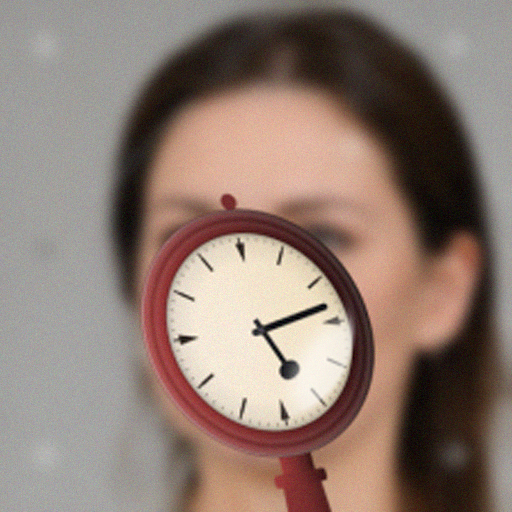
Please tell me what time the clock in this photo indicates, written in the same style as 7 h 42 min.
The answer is 5 h 13 min
